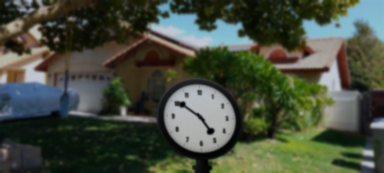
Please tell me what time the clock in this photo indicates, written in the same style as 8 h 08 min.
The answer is 4 h 51 min
